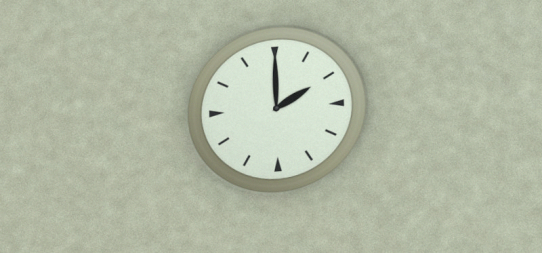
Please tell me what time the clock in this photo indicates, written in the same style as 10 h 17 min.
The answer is 2 h 00 min
